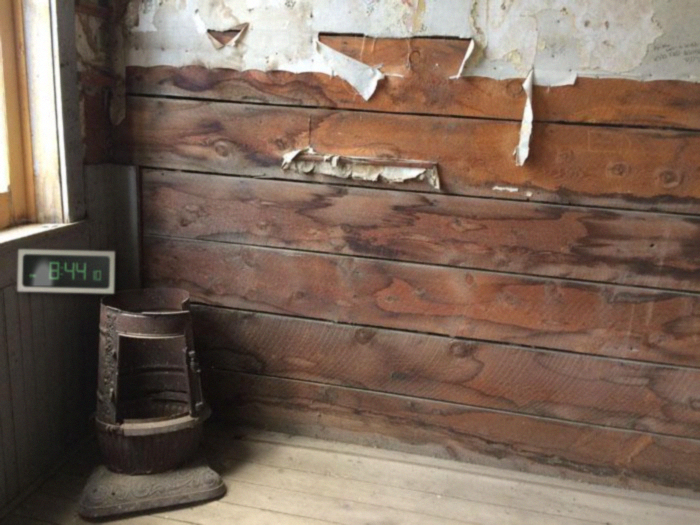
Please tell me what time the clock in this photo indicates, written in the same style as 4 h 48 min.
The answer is 8 h 44 min
